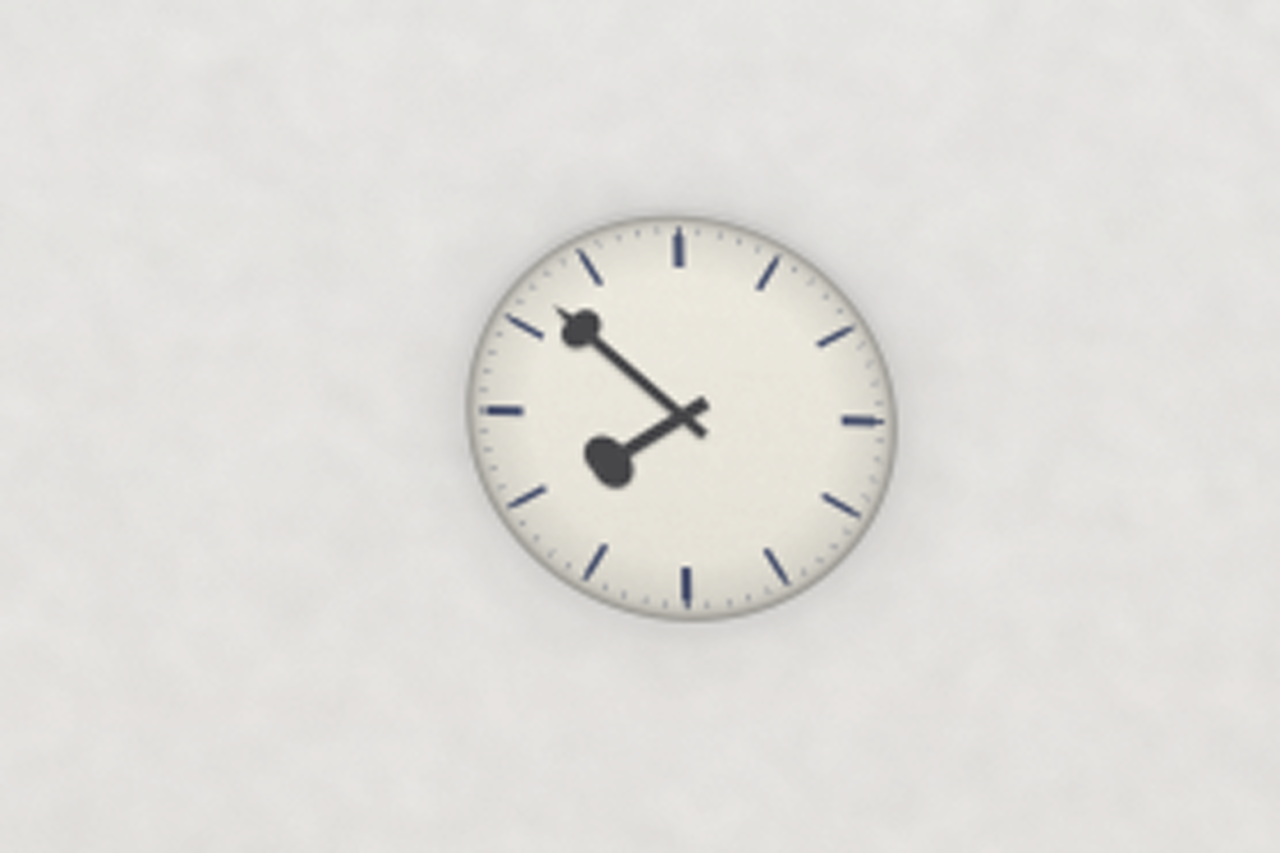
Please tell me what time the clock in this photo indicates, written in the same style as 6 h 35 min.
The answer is 7 h 52 min
